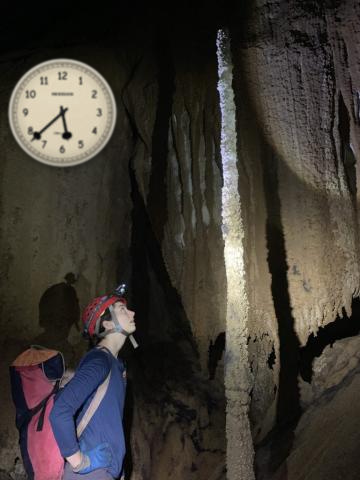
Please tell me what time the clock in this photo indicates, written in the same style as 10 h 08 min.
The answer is 5 h 38 min
